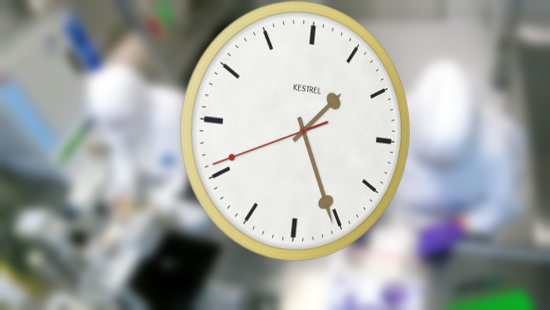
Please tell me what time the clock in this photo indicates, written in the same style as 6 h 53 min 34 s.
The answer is 1 h 25 min 41 s
